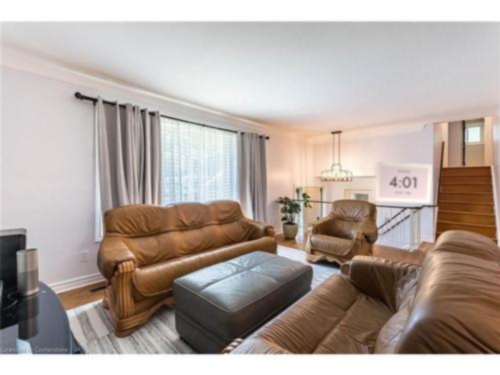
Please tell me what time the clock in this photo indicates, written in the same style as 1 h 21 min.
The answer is 4 h 01 min
